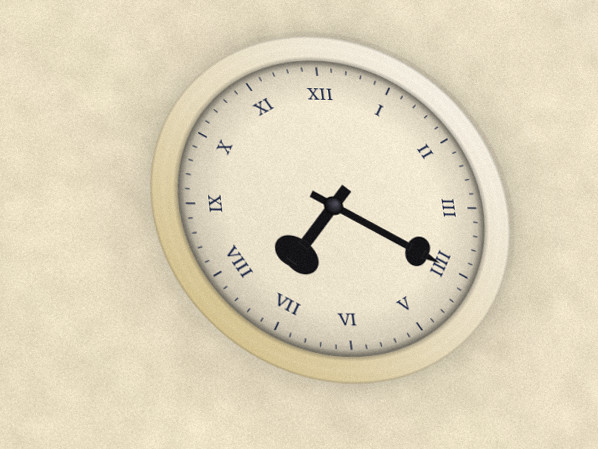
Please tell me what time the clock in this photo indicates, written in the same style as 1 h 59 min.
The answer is 7 h 20 min
